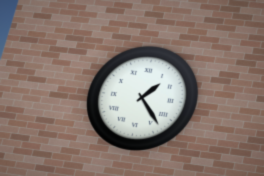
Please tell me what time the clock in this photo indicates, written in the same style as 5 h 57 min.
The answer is 1 h 23 min
